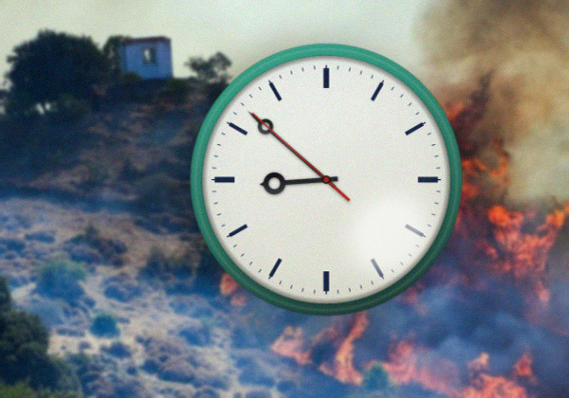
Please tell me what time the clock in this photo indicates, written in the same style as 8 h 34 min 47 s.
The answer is 8 h 51 min 52 s
